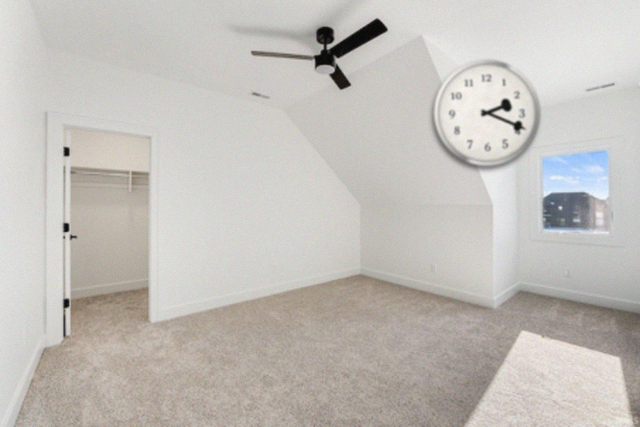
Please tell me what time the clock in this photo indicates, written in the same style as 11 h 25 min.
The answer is 2 h 19 min
